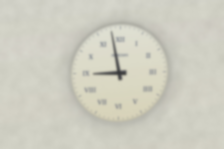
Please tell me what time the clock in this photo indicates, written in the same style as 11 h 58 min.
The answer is 8 h 58 min
